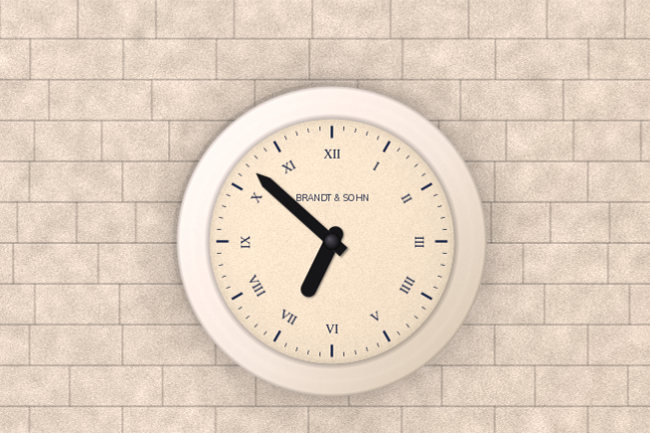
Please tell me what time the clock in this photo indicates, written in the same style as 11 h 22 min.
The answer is 6 h 52 min
